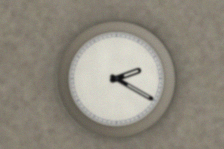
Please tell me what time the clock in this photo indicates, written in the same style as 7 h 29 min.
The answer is 2 h 20 min
